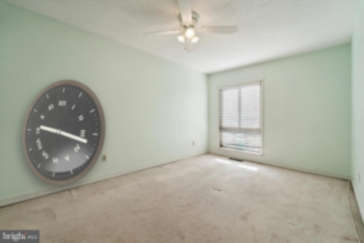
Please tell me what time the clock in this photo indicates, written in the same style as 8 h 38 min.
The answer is 9 h 17 min
